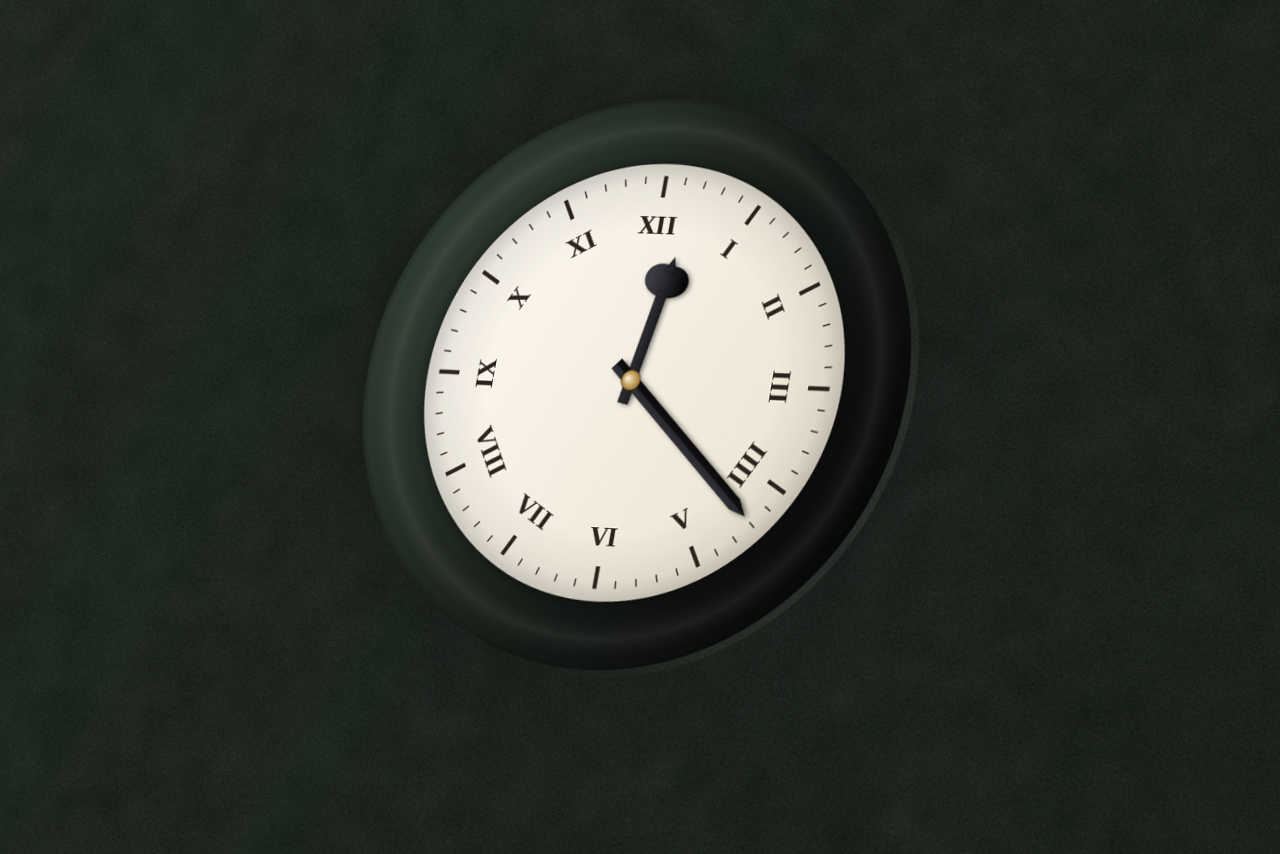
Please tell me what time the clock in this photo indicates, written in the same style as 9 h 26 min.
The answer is 12 h 22 min
